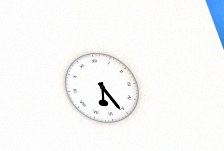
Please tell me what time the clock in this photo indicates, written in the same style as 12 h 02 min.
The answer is 6 h 26 min
